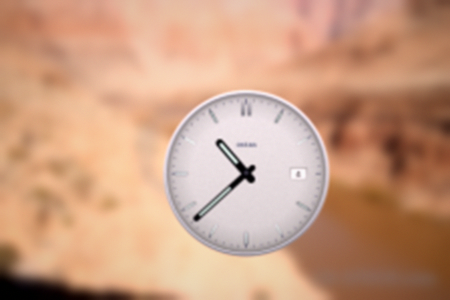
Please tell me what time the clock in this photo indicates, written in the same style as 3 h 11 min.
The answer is 10 h 38 min
